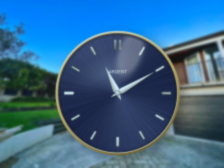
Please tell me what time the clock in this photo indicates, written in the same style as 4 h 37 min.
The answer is 11 h 10 min
